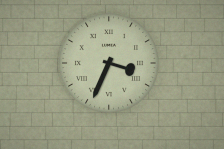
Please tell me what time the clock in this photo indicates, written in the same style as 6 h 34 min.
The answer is 3 h 34 min
